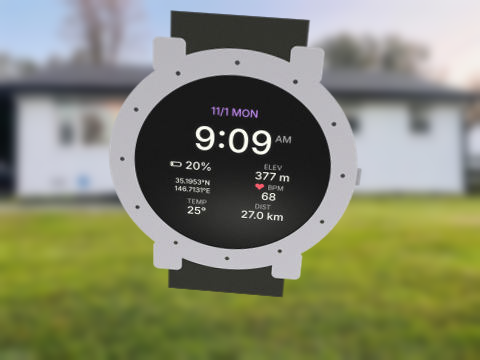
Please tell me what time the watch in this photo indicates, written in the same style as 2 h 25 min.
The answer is 9 h 09 min
